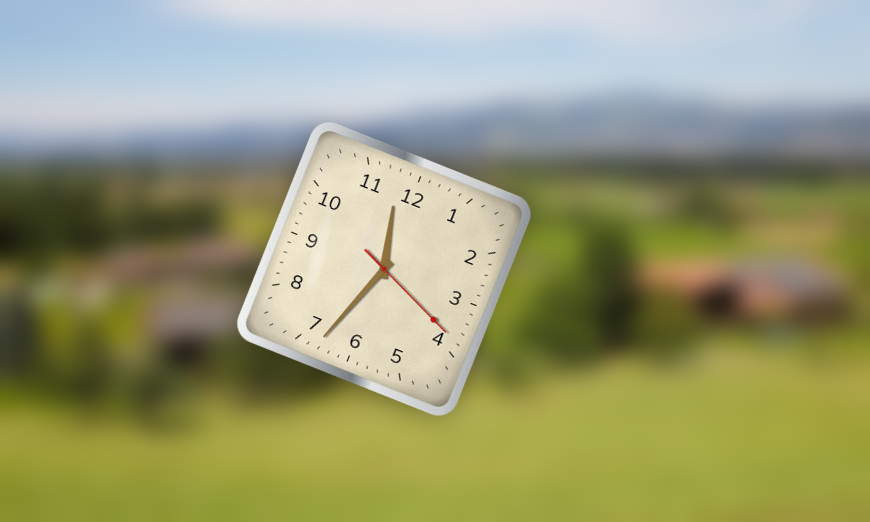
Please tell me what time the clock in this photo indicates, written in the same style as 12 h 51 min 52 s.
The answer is 11 h 33 min 19 s
